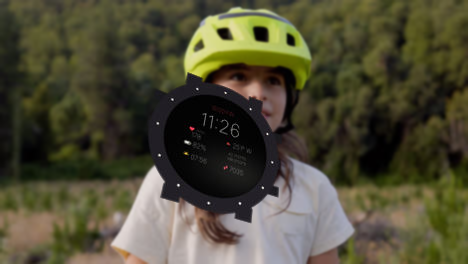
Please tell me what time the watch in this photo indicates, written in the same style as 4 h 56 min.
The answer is 11 h 26 min
